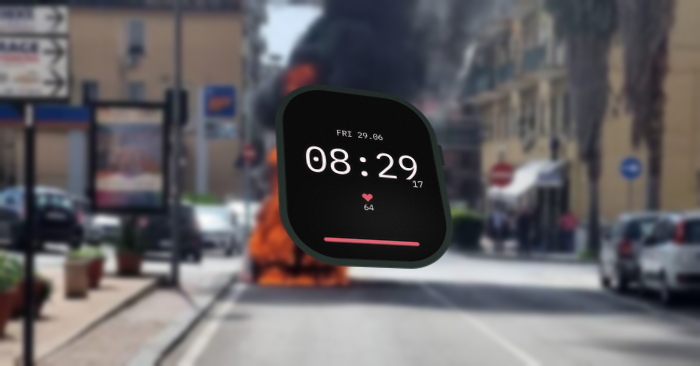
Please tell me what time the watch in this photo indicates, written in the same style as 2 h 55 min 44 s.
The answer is 8 h 29 min 17 s
